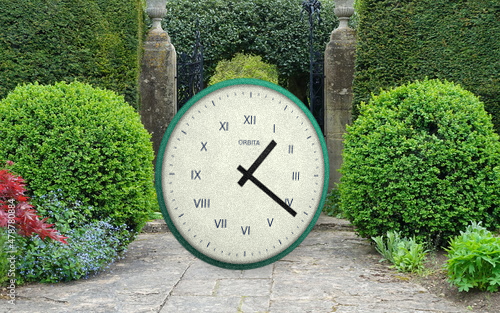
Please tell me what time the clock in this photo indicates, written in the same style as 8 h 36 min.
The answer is 1 h 21 min
